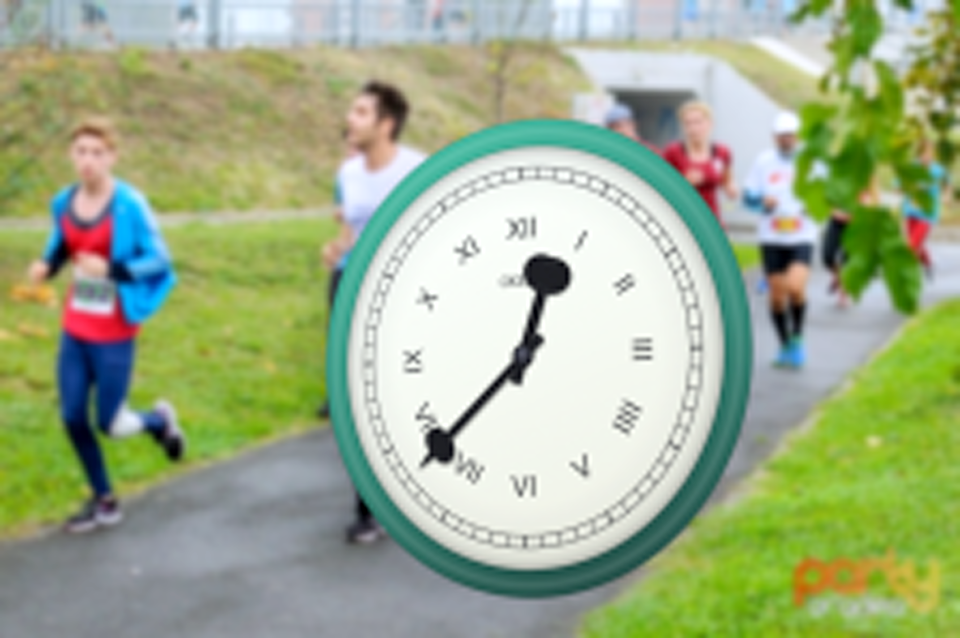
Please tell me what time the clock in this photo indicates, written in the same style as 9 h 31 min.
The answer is 12 h 38 min
